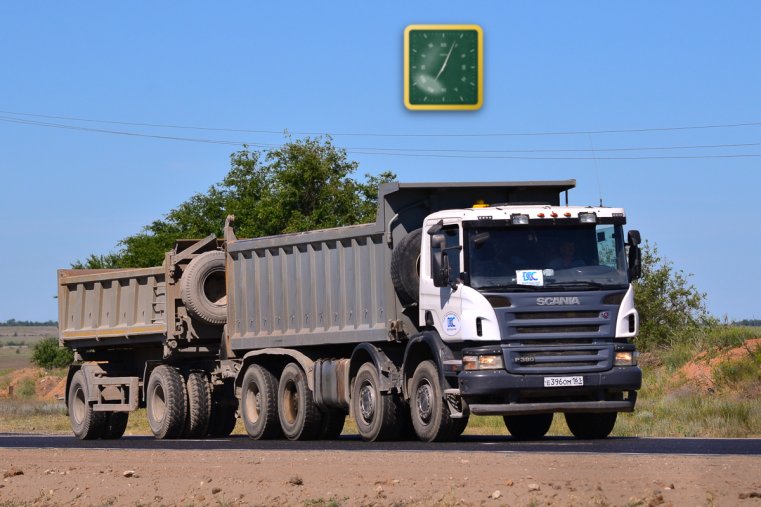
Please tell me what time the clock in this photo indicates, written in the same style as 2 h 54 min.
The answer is 7 h 04 min
